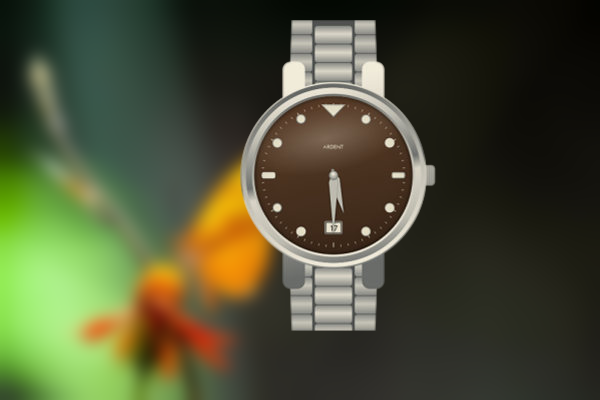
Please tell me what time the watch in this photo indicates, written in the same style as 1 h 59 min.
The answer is 5 h 30 min
